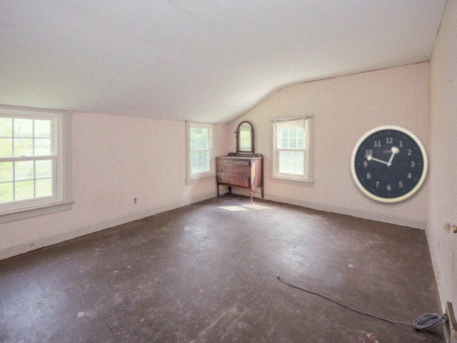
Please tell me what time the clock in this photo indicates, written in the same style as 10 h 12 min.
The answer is 12 h 48 min
